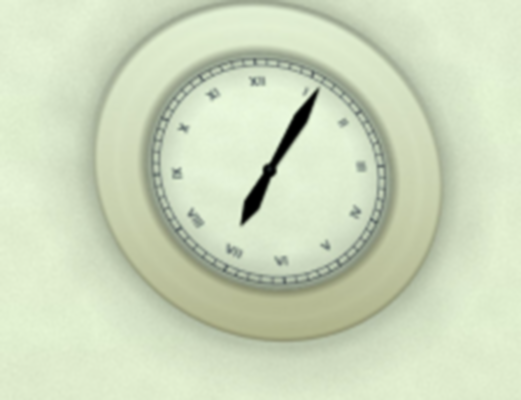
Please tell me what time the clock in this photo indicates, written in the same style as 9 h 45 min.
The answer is 7 h 06 min
